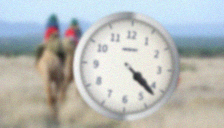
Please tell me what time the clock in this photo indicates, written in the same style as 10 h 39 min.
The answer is 4 h 22 min
